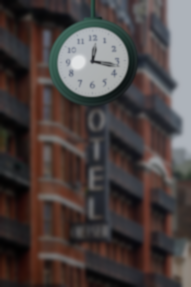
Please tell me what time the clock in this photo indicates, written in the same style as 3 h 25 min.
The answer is 12 h 17 min
